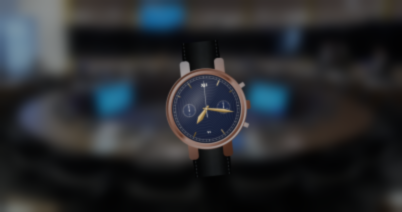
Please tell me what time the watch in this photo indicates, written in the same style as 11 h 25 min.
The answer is 7 h 17 min
